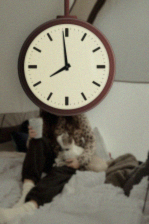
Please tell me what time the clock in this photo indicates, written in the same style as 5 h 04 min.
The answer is 7 h 59 min
